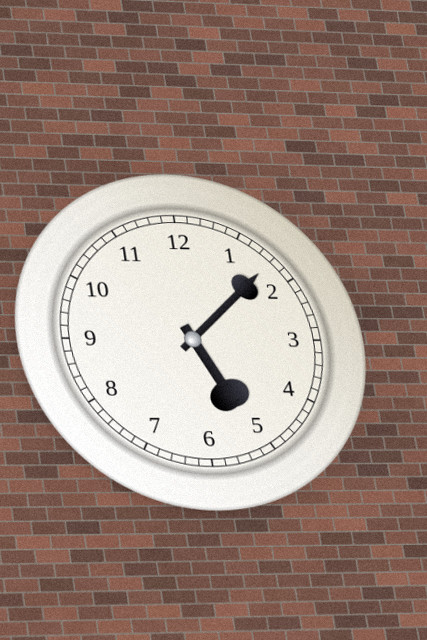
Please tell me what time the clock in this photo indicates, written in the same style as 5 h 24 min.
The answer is 5 h 08 min
